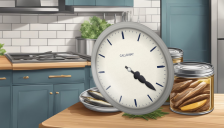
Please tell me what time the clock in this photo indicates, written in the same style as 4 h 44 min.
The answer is 4 h 22 min
